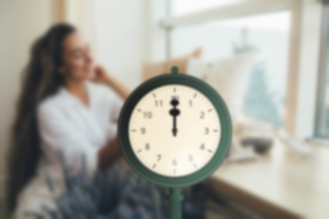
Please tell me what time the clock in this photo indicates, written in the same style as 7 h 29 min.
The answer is 12 h 00 min
